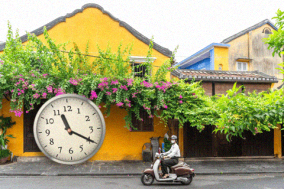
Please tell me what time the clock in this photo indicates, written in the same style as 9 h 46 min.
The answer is 11 h 20 min
